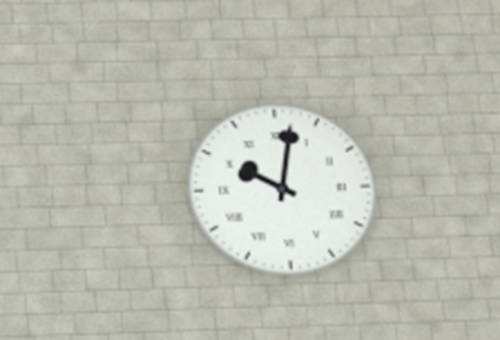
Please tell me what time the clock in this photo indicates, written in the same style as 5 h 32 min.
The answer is 10 h 02 min
